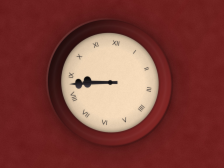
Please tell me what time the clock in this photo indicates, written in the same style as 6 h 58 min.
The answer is 8 h 43 min
